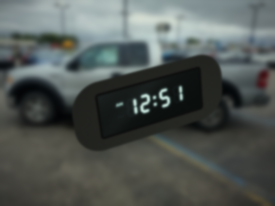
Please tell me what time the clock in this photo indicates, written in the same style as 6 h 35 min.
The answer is 12 h 51 min
